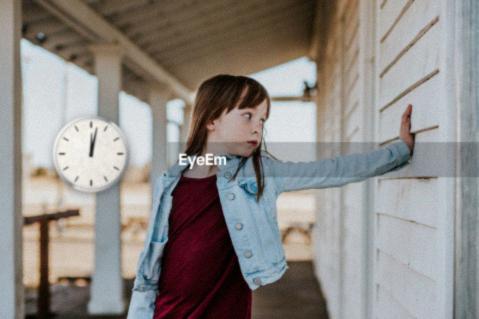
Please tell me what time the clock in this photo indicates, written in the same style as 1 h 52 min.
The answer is 12 h 02 min
